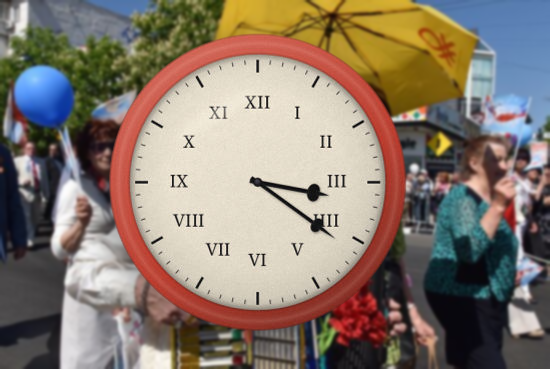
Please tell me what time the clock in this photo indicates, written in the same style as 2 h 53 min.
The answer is 3 h 21 min
